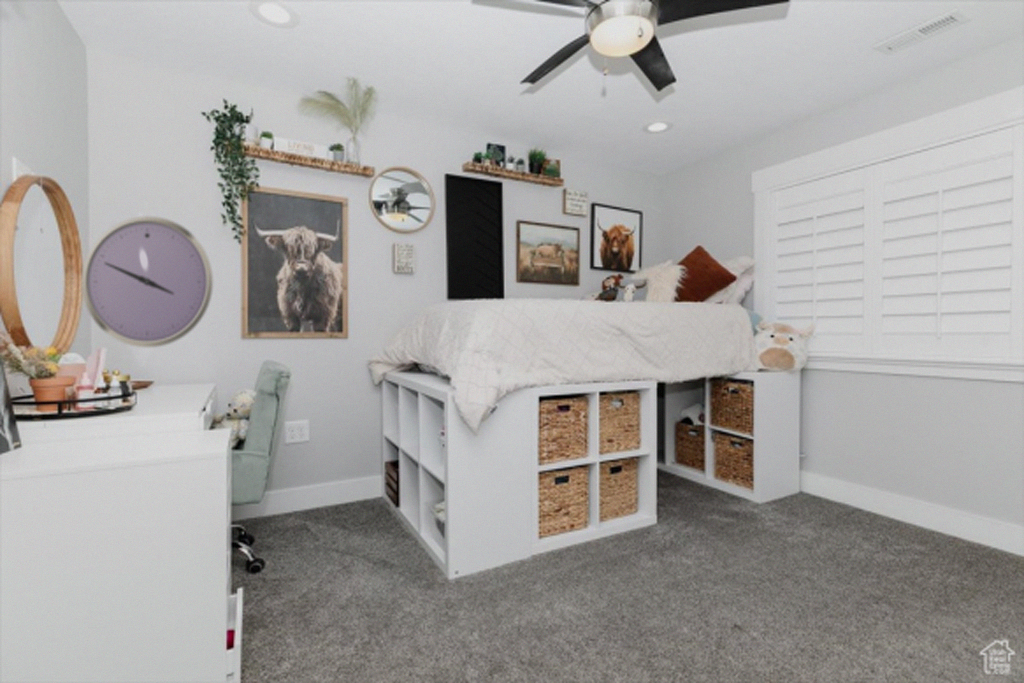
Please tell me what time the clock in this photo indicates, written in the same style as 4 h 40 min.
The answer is 3 h 49 min
